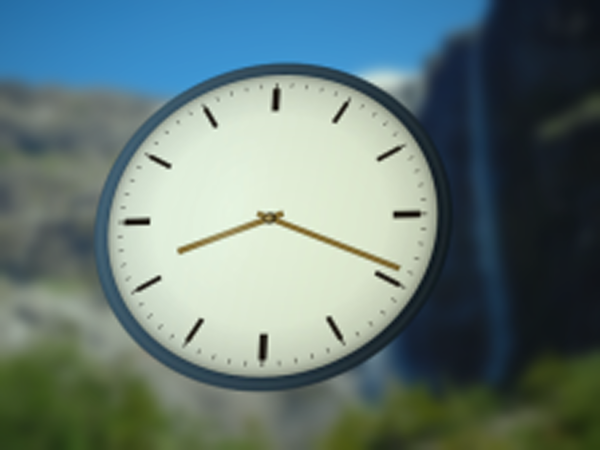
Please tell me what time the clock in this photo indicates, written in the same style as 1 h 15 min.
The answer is 8 h 19 min
